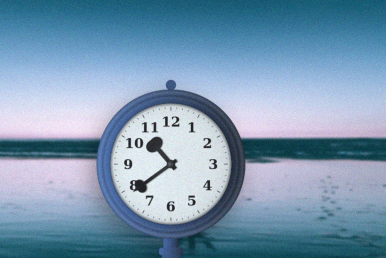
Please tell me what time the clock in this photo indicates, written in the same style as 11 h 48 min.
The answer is 10 h 39 min
